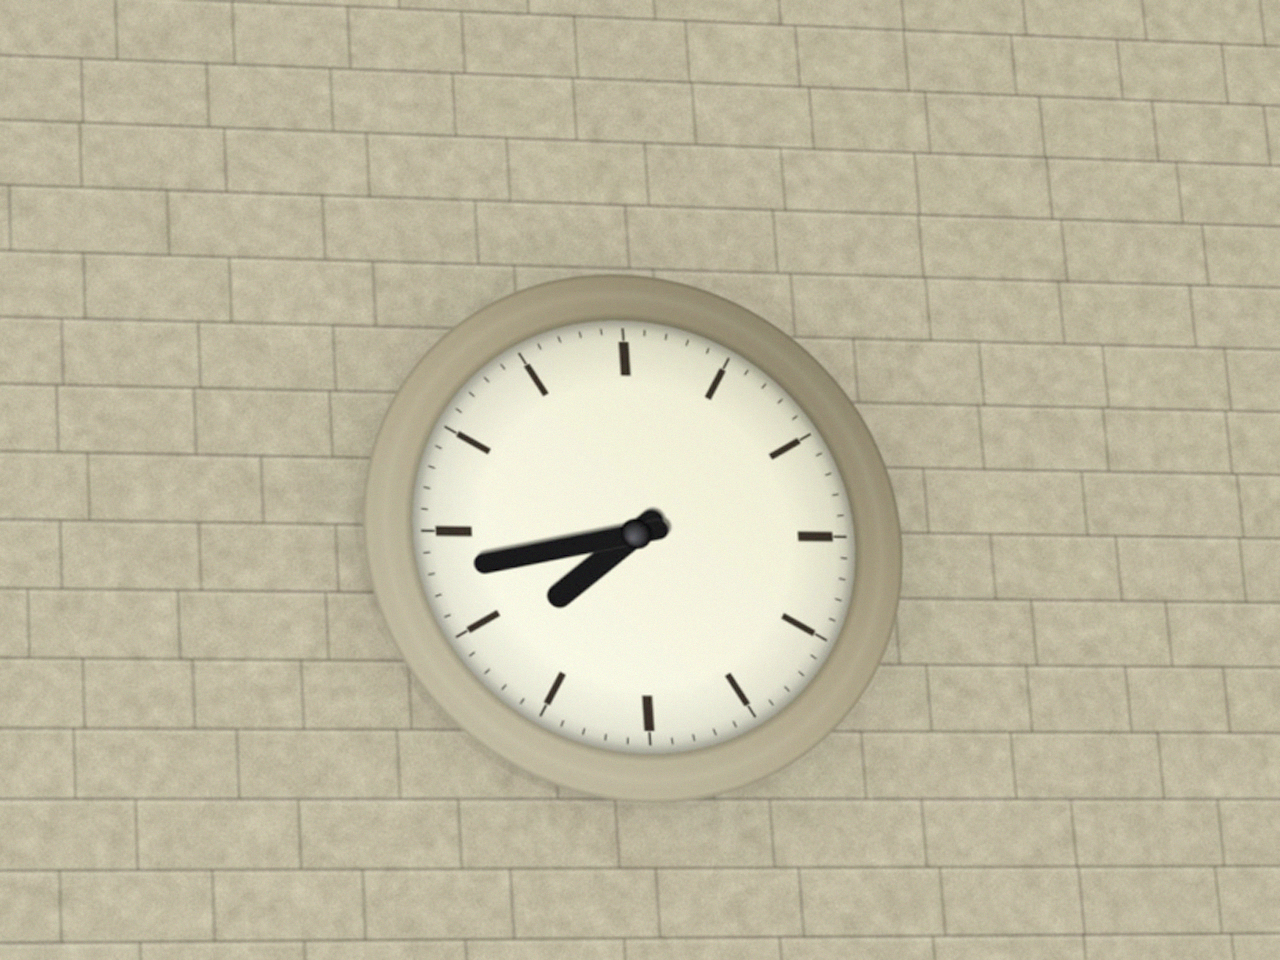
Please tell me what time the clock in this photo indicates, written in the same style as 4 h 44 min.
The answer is 7 h 43 min
